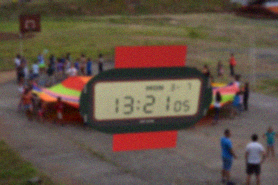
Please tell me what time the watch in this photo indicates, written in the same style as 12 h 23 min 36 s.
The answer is 13 h 21 min 05 s
